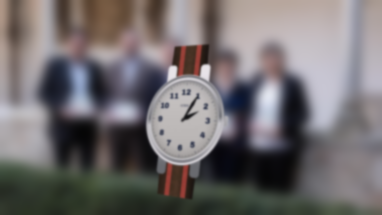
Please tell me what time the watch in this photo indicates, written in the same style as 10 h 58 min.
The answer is 2 h 05 min
